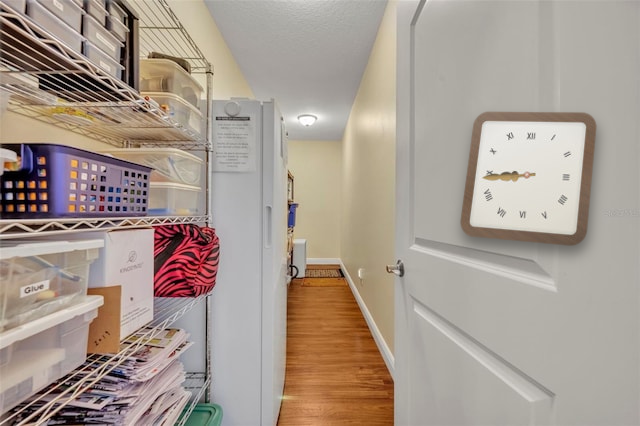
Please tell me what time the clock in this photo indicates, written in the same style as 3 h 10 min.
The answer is 8 h 44 min
